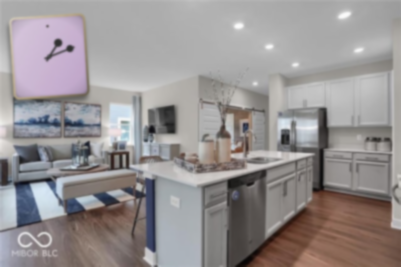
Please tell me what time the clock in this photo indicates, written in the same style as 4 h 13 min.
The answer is 1 h 12 min
